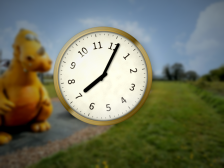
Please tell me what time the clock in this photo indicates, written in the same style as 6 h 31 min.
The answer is 7 h 01 min
